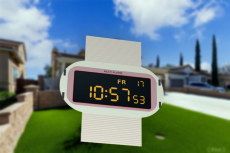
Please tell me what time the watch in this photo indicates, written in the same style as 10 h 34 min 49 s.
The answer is 10 h 57 min 53 s
